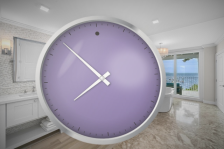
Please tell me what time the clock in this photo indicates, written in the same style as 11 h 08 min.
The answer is 7 h 53 min
